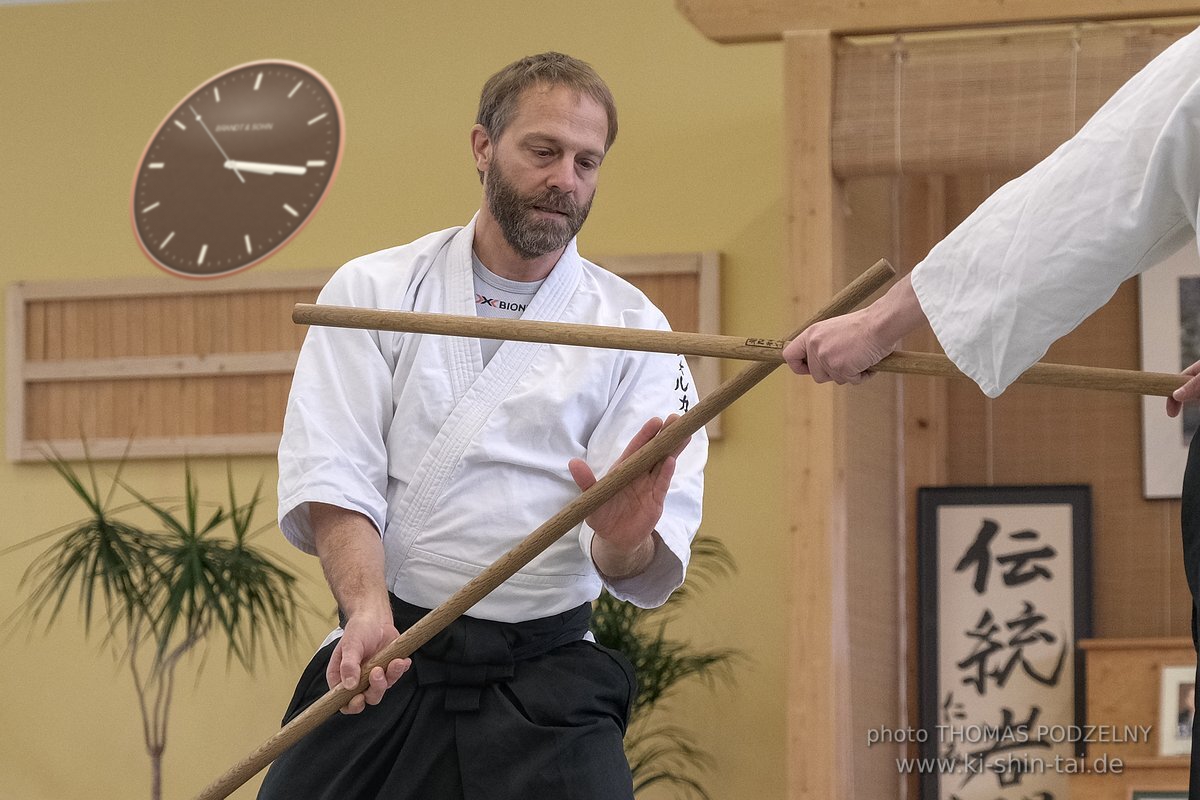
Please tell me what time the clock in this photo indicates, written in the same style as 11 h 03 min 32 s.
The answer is 3 h 15 min 52 s
